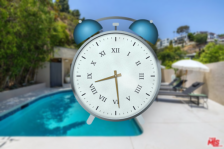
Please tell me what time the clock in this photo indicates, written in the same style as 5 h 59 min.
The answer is 8 h 29 min
